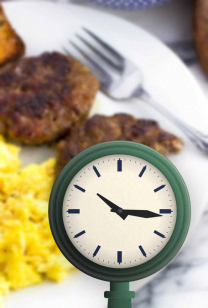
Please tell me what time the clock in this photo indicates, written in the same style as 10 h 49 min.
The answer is 10 h 16 min
